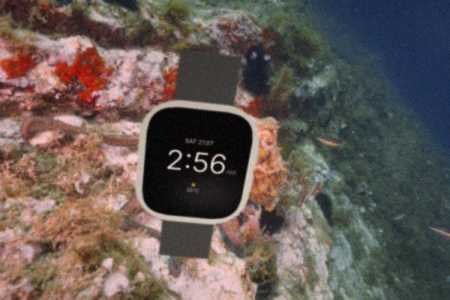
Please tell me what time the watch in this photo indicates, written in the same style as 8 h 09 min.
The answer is 2 h 56 min
